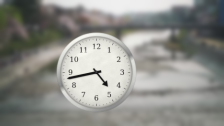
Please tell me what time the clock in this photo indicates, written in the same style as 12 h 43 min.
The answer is 4 h 43 min
